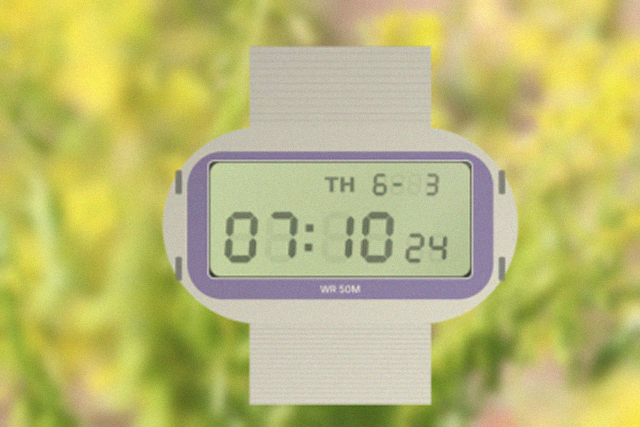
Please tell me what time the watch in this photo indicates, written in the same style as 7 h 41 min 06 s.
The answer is 7 h 10 min 24 s
